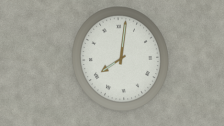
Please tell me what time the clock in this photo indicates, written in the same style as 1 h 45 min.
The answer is 8 h 02 min
